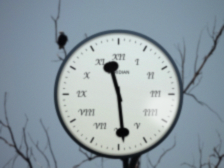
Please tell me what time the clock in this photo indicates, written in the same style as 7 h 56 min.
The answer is 11 h 29 min
